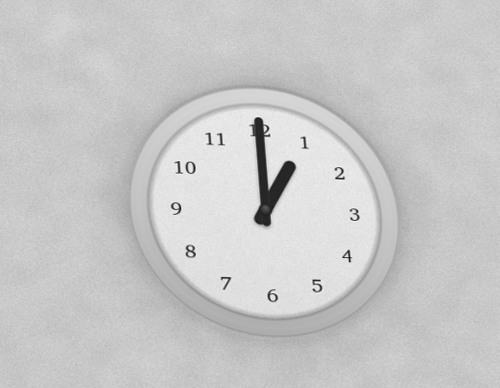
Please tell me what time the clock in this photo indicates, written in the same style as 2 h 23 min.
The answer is 1 h 00 min
